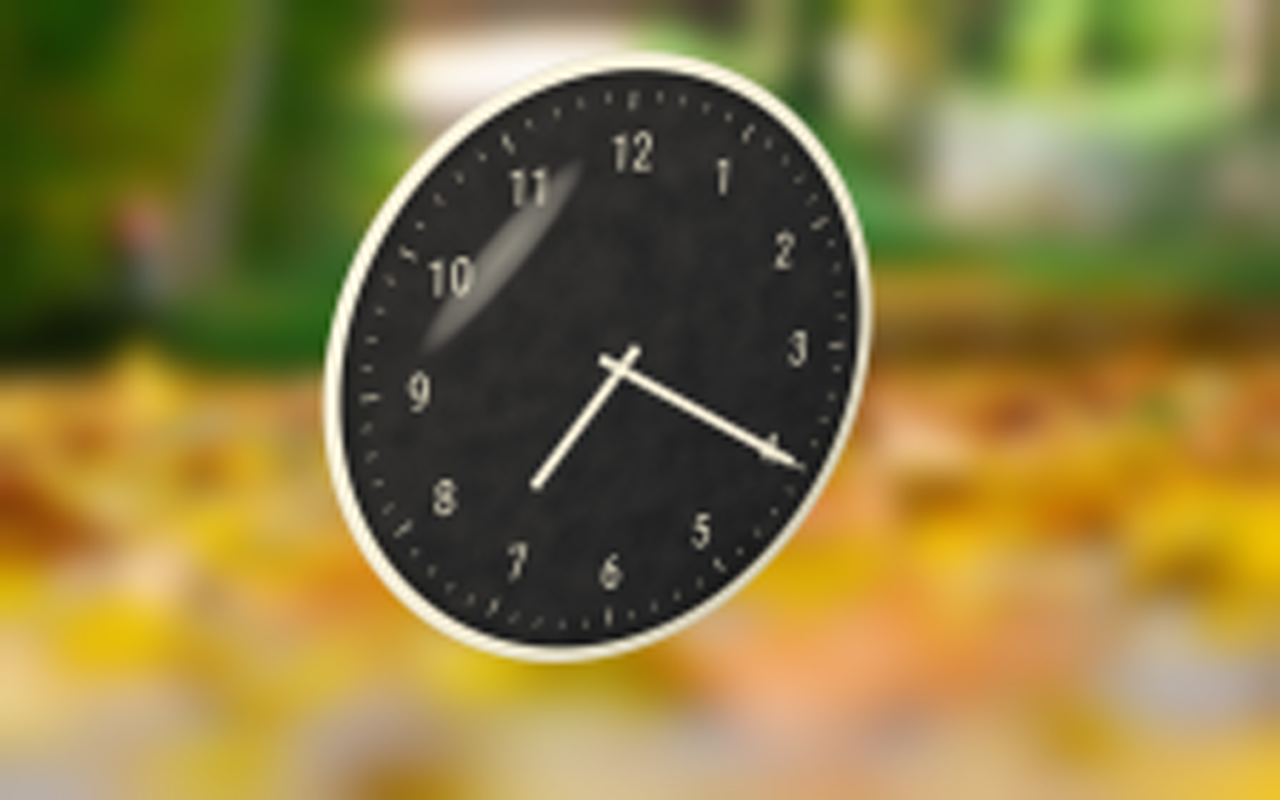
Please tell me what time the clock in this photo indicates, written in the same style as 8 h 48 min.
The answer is 7 h 20 min
